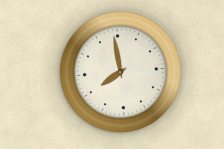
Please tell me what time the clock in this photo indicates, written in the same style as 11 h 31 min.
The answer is 7 h 59 min
